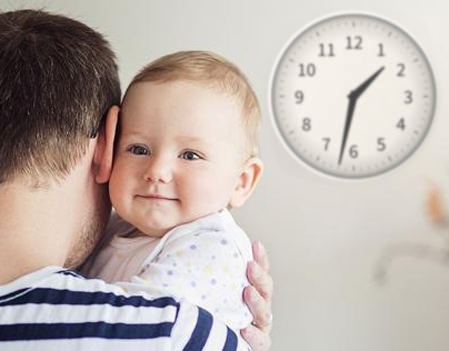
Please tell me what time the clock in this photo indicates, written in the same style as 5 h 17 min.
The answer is 1 h 32 min
